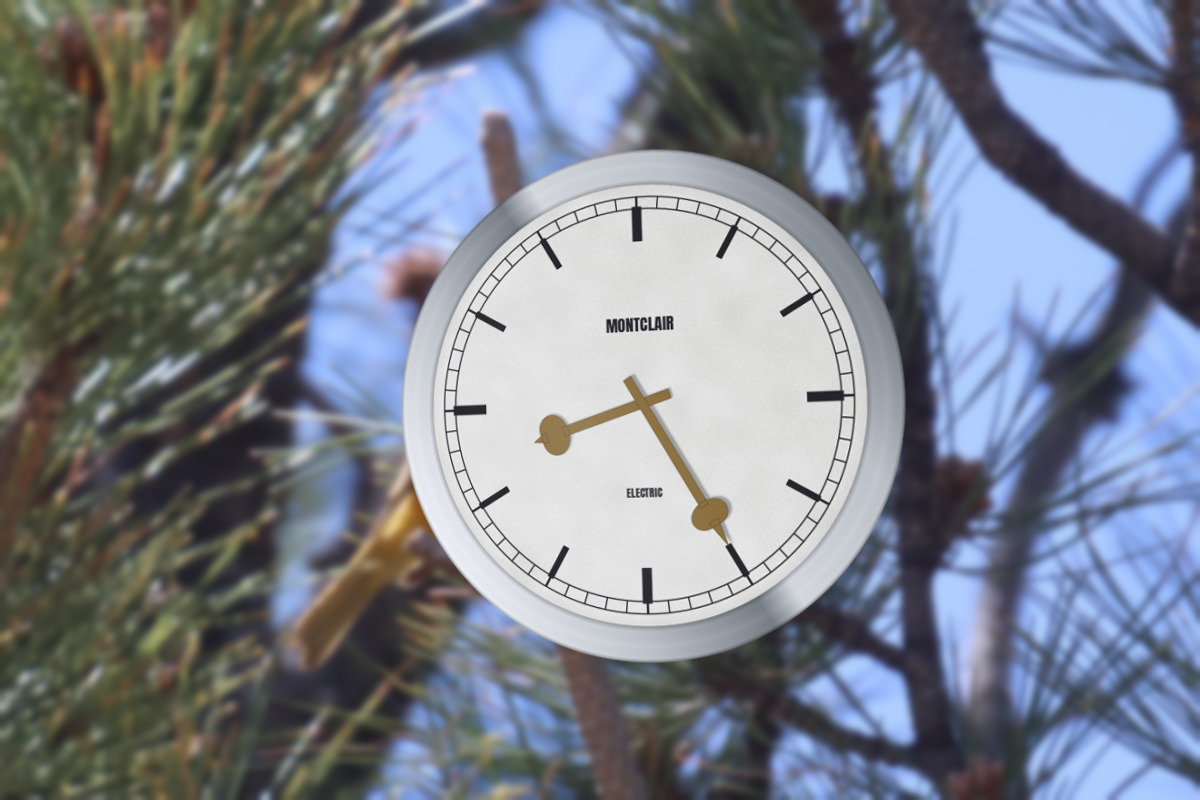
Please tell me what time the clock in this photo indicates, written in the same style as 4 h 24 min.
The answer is 8 h 25 min
